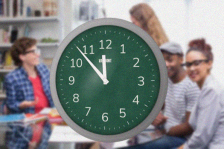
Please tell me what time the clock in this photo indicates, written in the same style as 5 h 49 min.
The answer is 11 h 53 min
